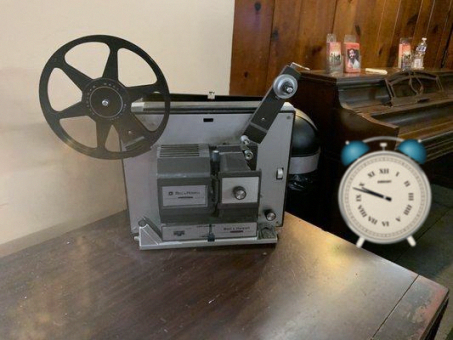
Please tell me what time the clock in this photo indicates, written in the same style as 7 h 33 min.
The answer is 9 h 48 min
